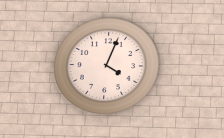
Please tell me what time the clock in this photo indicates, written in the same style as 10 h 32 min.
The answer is 4 h 03 min
